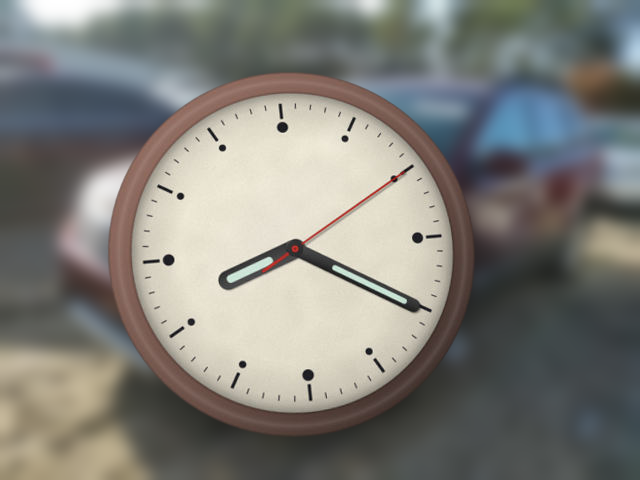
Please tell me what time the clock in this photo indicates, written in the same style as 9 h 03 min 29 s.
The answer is 8 h 20 min 10 s
